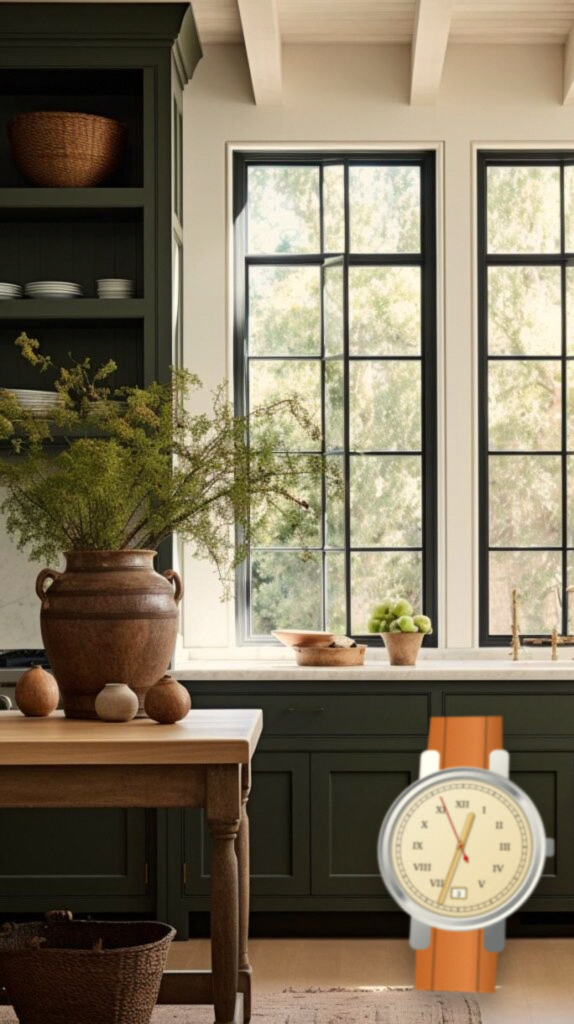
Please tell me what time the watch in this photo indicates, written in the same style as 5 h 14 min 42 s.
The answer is 12 h 32 min 56 s
